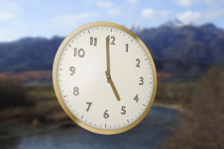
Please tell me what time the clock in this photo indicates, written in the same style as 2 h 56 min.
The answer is 4 h 59 min
